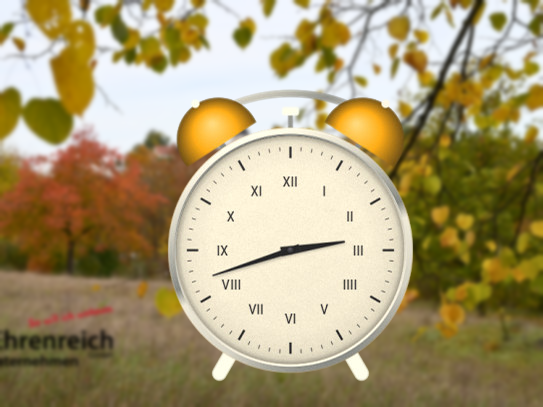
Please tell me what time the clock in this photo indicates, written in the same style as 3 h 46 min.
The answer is 2 h 42 min
